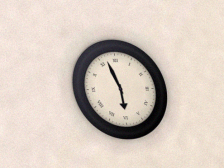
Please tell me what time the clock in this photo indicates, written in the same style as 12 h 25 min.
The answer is 5 h 57 min
